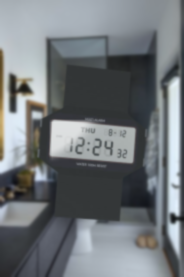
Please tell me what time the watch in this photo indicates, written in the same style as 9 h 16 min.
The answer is 12 h 24 min
